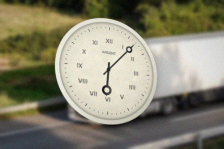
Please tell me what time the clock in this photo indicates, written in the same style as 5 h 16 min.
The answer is 6 h 07 min
